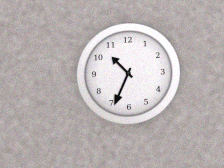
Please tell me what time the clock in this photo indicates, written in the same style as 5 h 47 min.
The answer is 10 h 34 min
